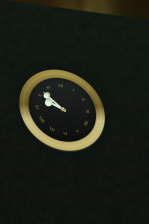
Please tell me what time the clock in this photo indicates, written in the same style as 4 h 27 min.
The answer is 9 h 52 min
